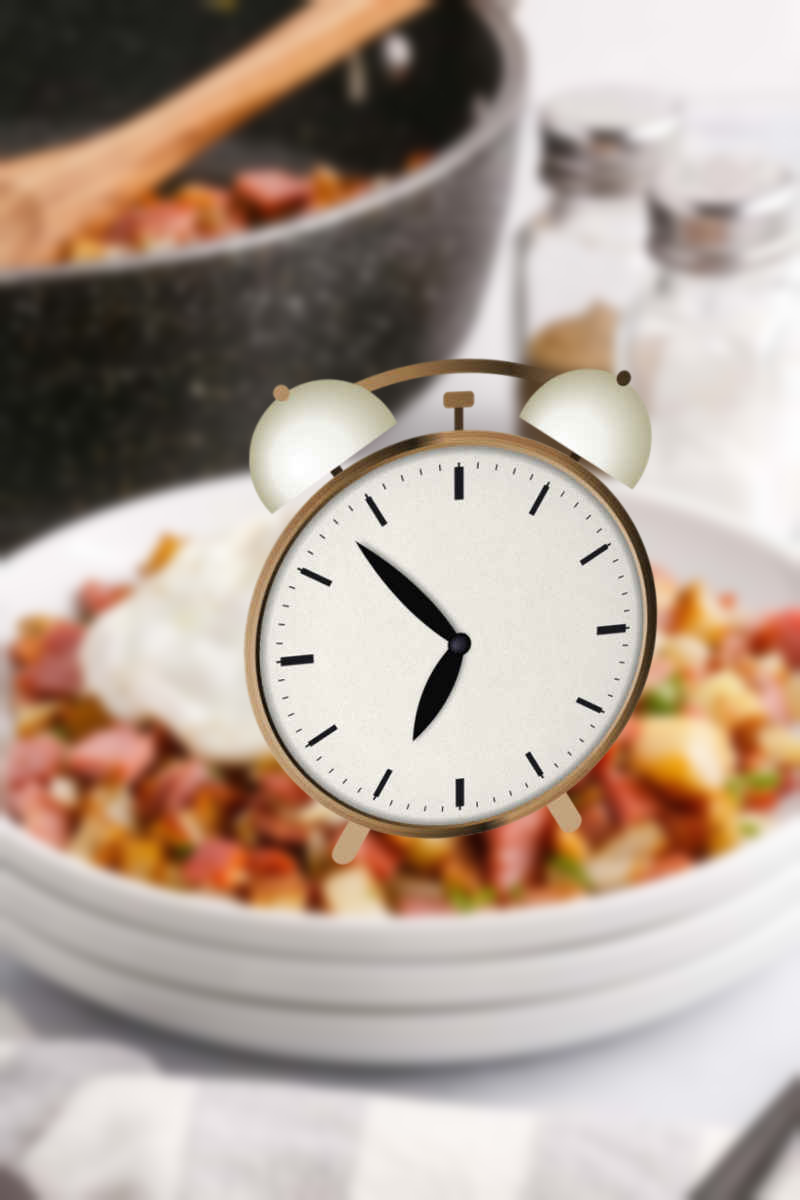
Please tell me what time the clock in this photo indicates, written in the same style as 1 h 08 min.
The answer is 6 h 53 min
